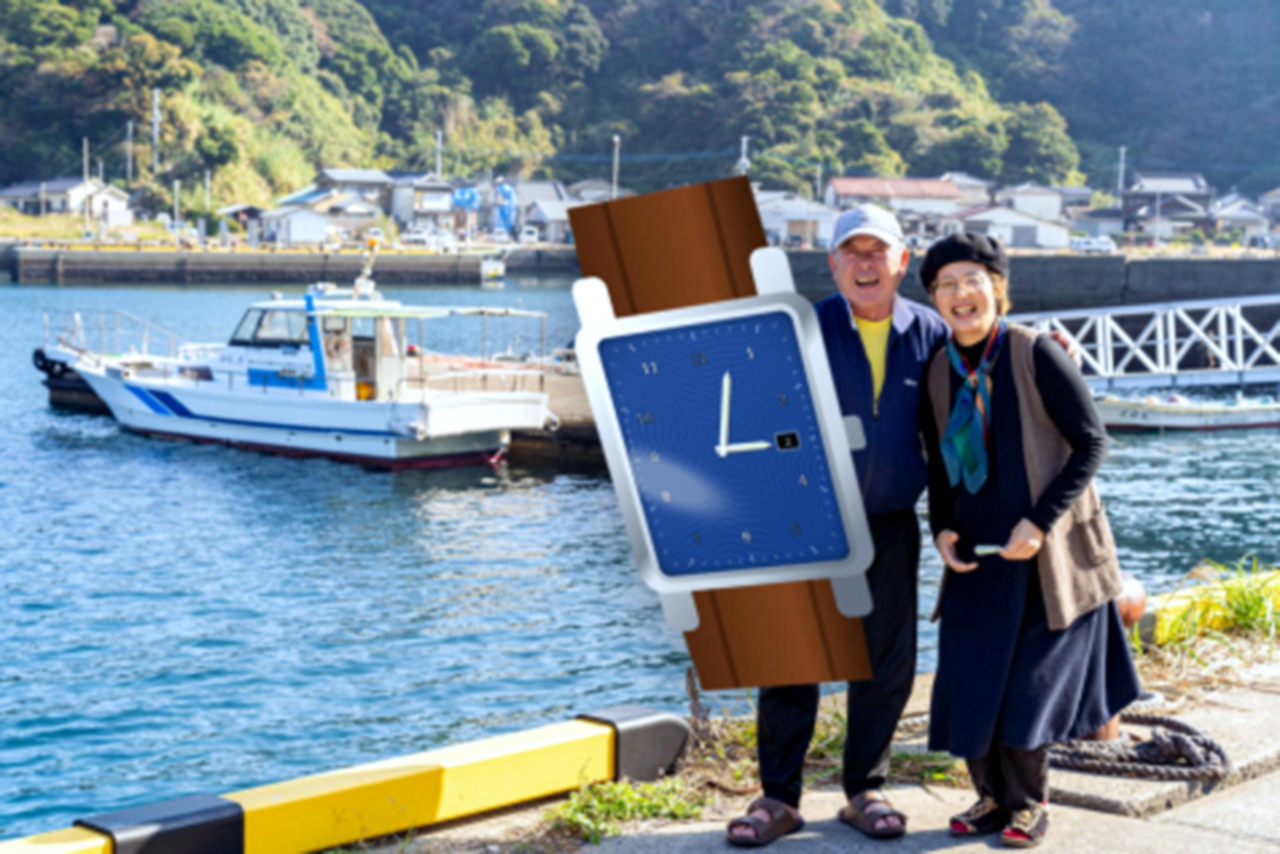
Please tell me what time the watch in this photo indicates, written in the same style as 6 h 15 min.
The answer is 3 h 03 min
